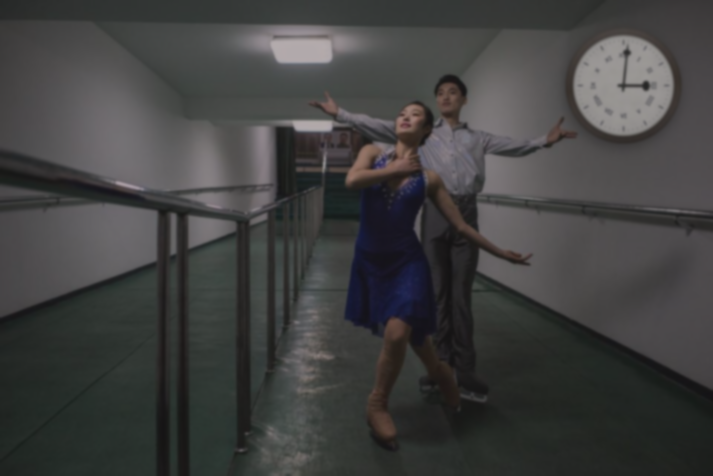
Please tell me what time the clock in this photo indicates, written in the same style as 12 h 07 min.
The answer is 3 h 01 min
